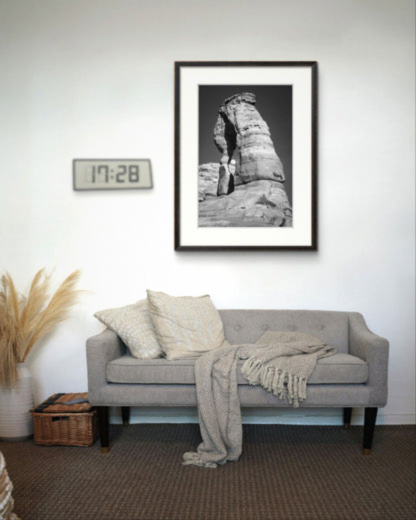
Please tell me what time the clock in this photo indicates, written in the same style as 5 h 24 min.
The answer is 17 h 28 min
